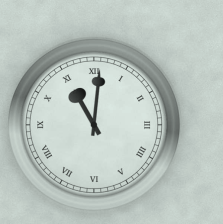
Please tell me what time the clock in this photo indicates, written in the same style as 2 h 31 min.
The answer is 11 h 01 min
